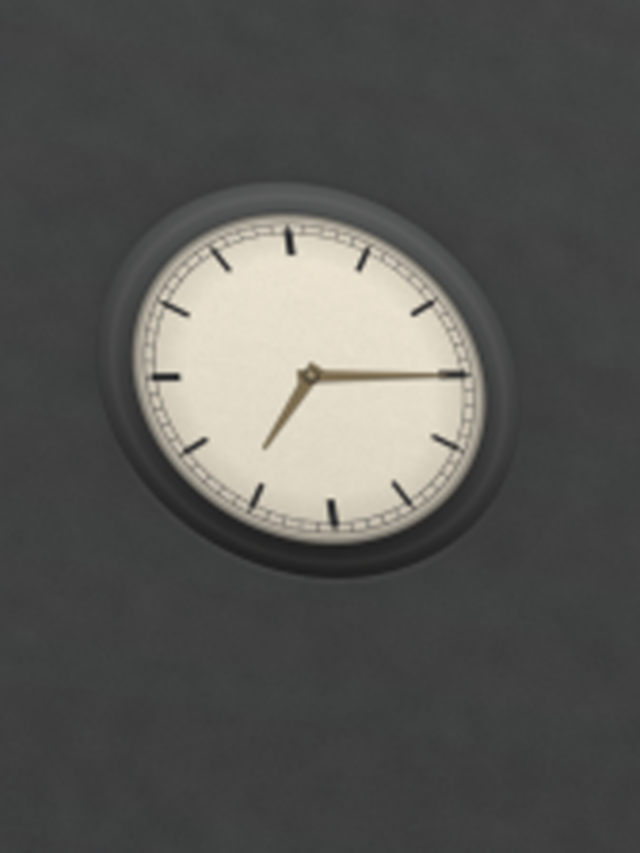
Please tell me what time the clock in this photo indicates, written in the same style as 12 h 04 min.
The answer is 7 h 15 min
